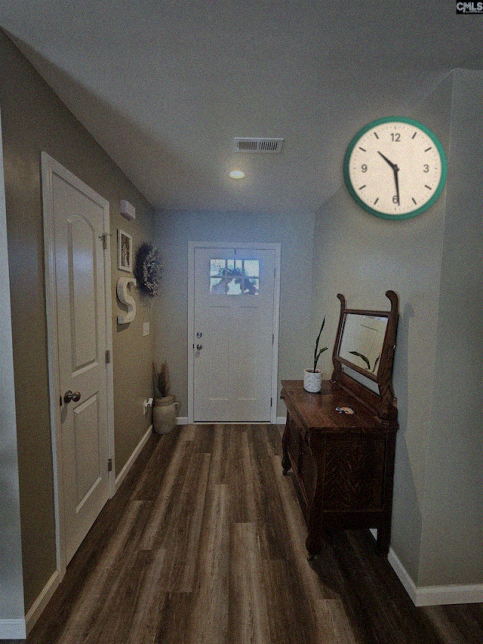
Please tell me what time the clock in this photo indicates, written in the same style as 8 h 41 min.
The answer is 10 h 29 min
